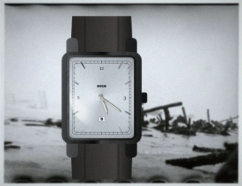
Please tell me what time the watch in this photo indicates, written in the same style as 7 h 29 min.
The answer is 5 h 21 min
